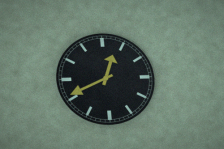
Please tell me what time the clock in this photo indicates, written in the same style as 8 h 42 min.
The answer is 12 h 41 min
